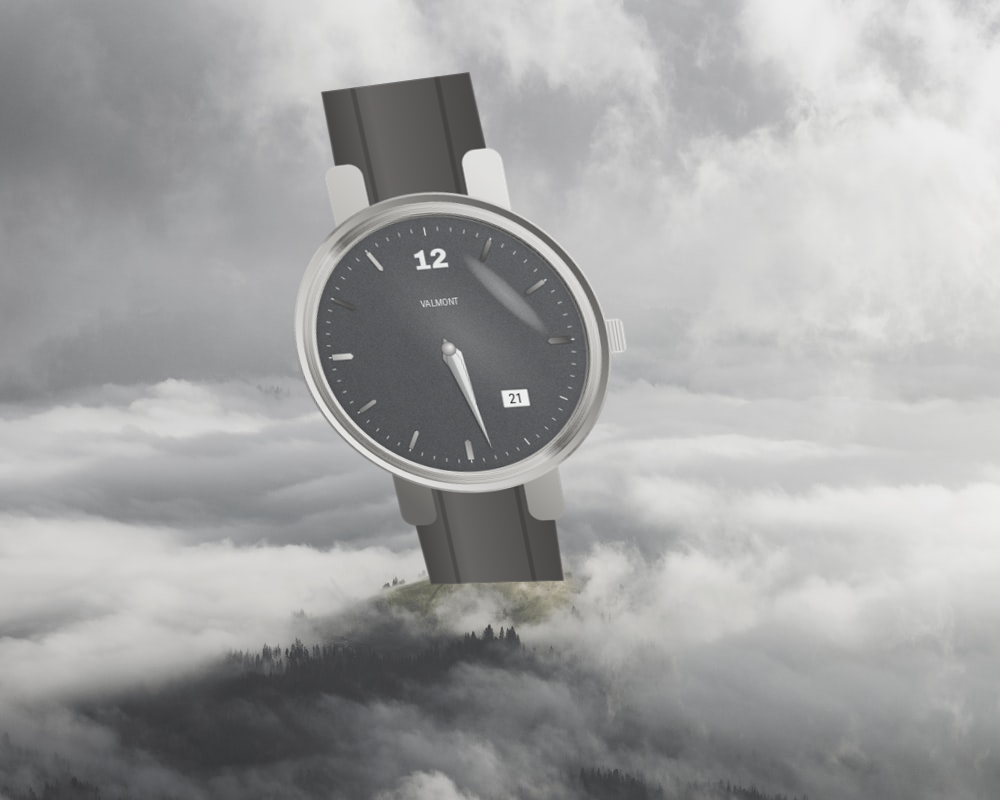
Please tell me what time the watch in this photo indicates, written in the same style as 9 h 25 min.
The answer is 5 h 28 min
